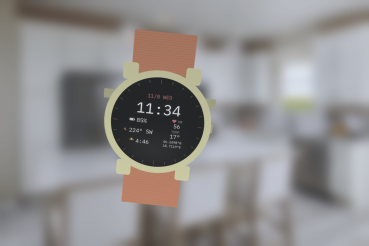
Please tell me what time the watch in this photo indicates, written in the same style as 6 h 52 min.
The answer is 11 h 34 min
